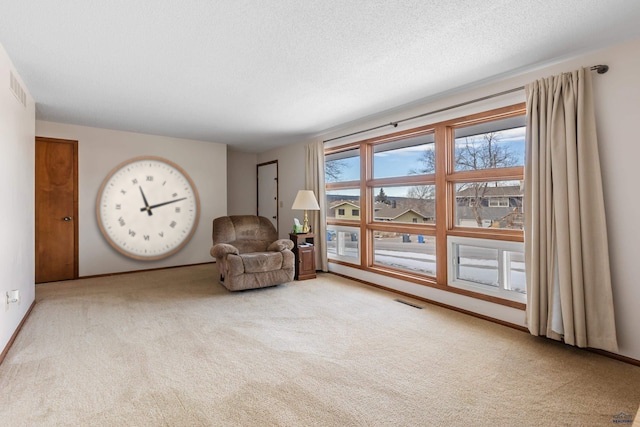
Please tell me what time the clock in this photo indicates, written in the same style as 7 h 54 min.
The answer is 11 h 12 min
